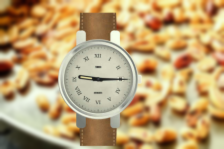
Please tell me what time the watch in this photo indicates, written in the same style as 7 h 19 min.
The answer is 9 h 15 min
